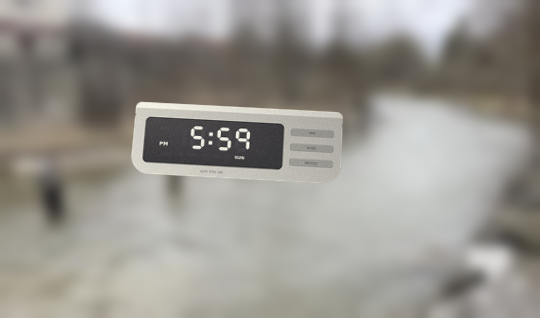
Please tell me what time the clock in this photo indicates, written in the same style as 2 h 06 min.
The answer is 5 h 59 min
